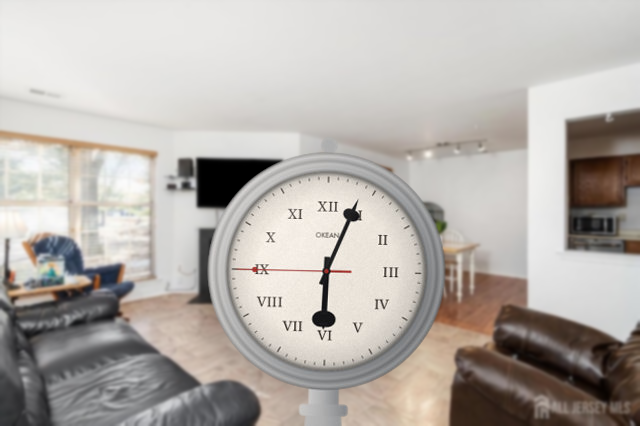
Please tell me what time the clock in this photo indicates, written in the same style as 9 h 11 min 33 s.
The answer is 6 h 03 min 45 s
